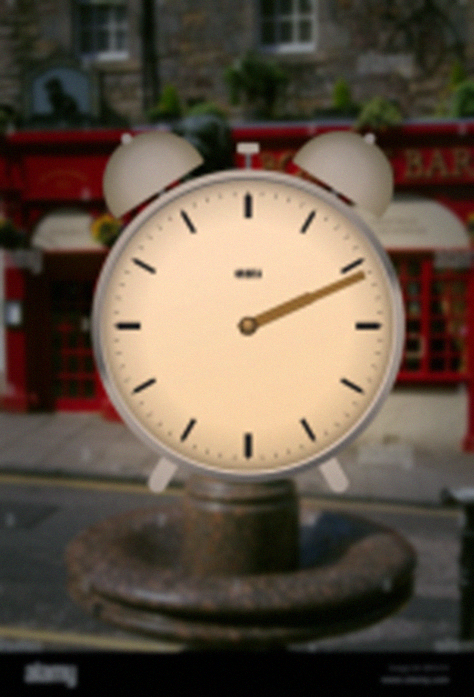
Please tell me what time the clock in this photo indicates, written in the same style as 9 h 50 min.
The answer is 2 h 11 min
